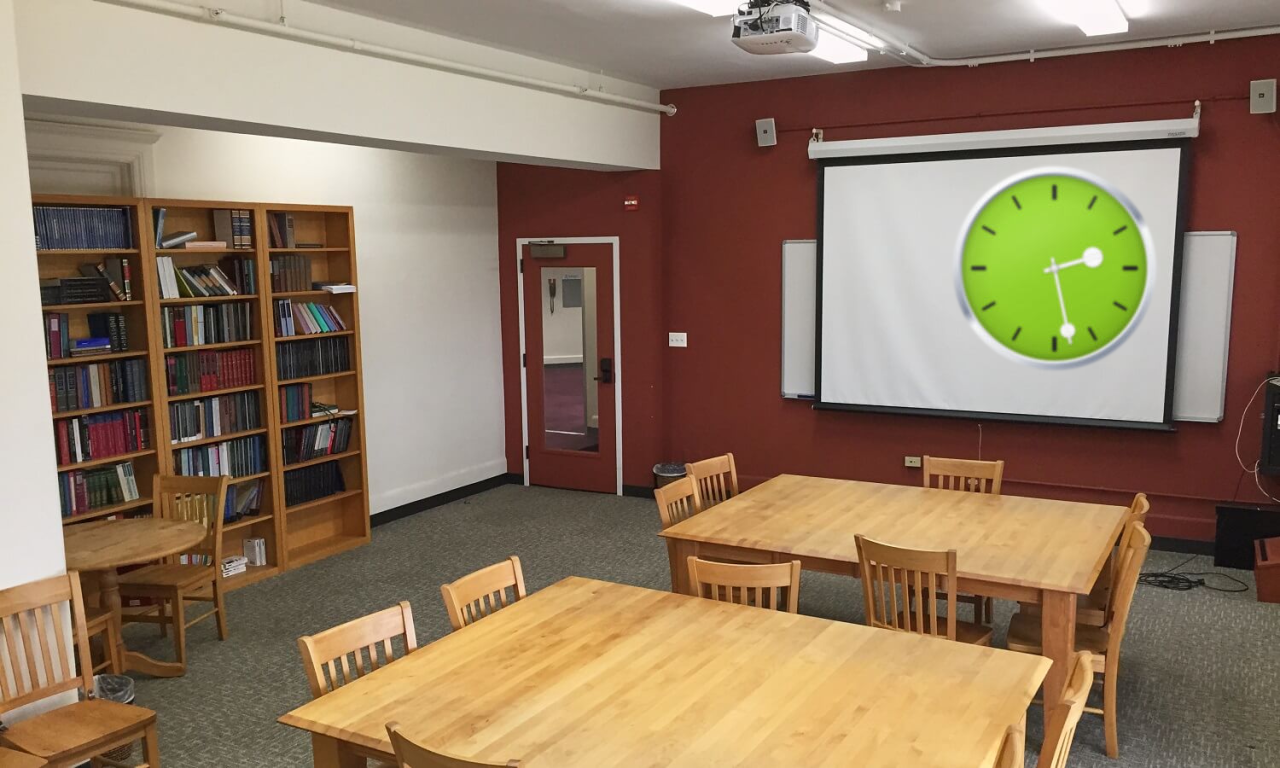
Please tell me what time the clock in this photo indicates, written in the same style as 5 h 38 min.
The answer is 2 h 28 min
